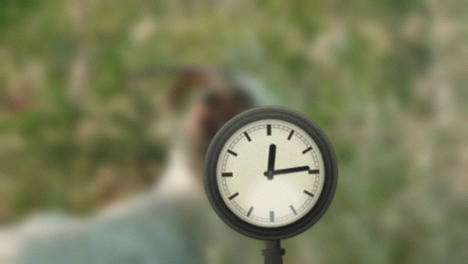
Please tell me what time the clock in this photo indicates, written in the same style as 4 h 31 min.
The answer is 12 h 14 min
